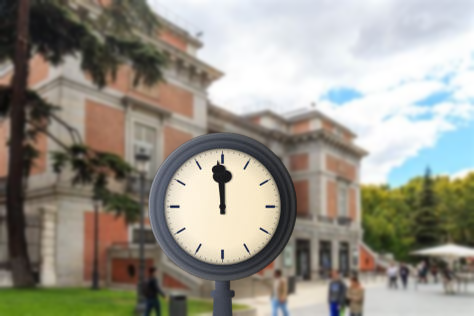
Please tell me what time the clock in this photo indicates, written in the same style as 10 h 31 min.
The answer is 11 h 59 min
